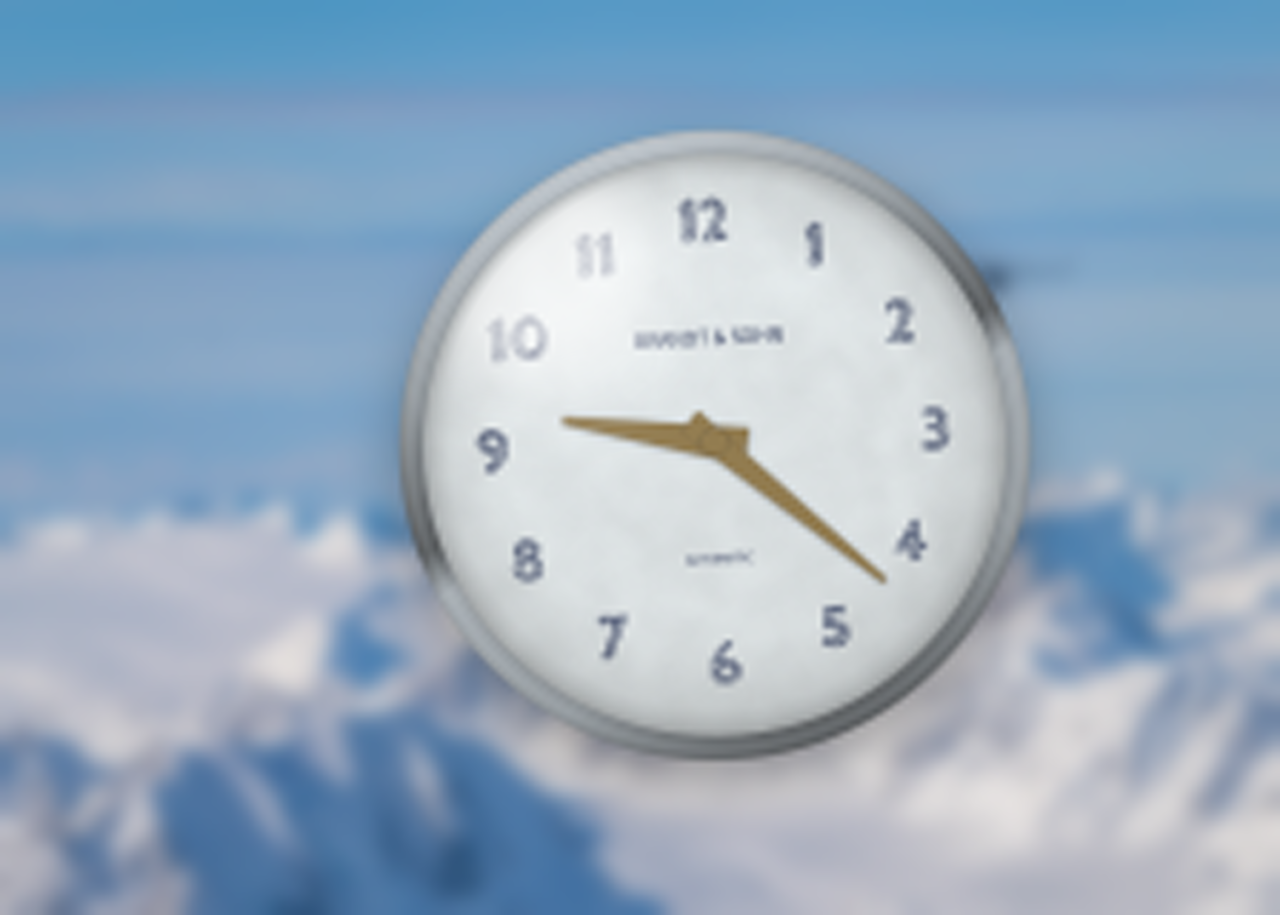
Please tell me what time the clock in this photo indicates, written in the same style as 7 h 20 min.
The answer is 9 h 22 min
